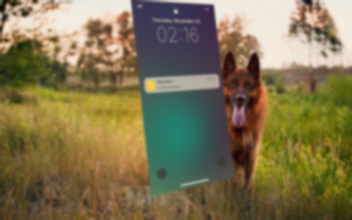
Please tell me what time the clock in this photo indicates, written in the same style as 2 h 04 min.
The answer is 2 h 16 min
